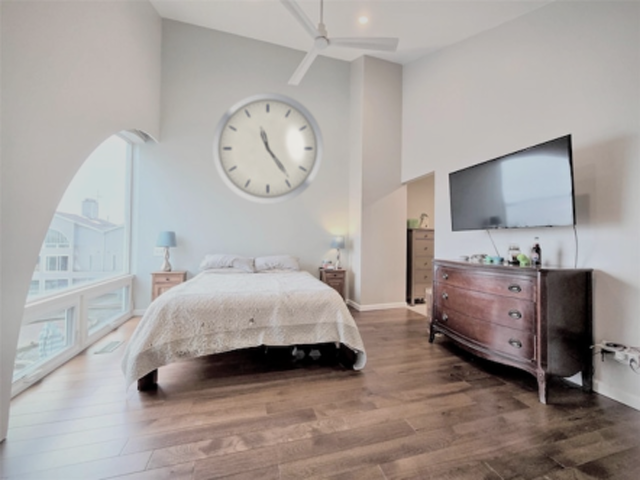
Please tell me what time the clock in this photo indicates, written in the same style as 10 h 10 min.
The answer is 11 h 24 min
